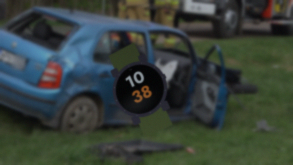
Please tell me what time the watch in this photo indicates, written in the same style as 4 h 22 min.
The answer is 10 h 38 min
